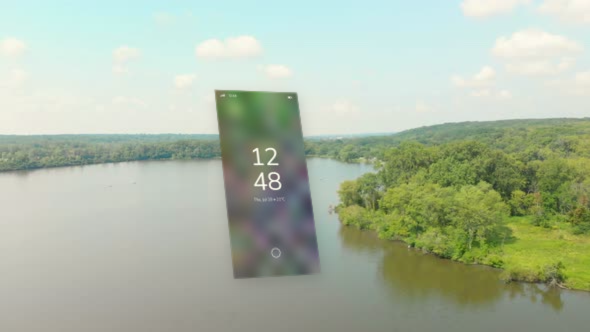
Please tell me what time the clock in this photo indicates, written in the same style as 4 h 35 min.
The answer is 12 h 48 min
